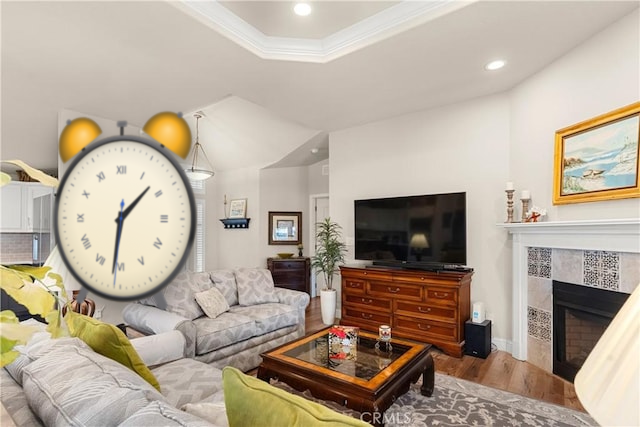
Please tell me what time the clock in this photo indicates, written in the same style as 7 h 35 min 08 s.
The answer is 1 h 31 min 31 s
